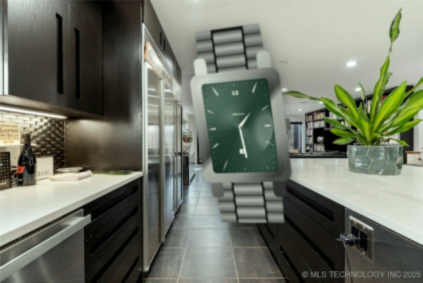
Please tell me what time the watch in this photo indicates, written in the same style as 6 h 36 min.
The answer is 1 h 29 min
